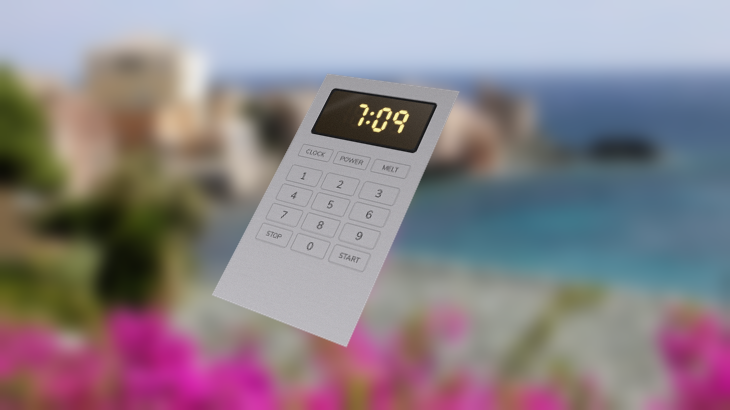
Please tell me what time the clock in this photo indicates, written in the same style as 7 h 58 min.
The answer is 7 h 09 min
